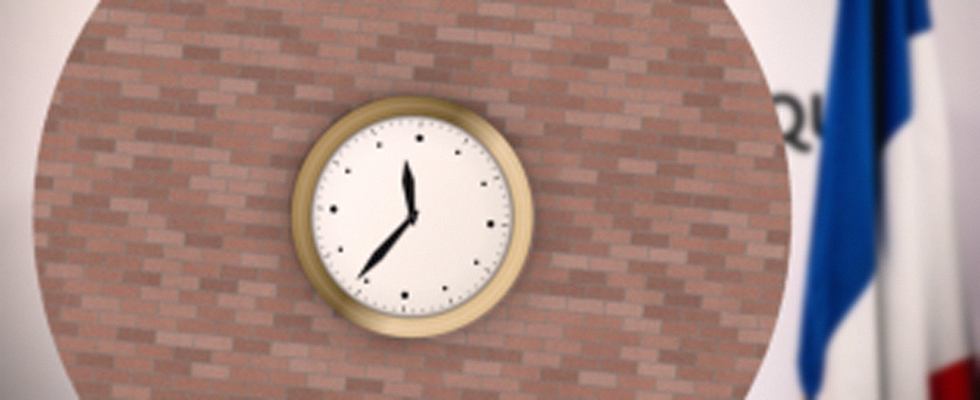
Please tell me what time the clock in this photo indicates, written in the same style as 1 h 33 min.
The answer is 11 h 36 min
